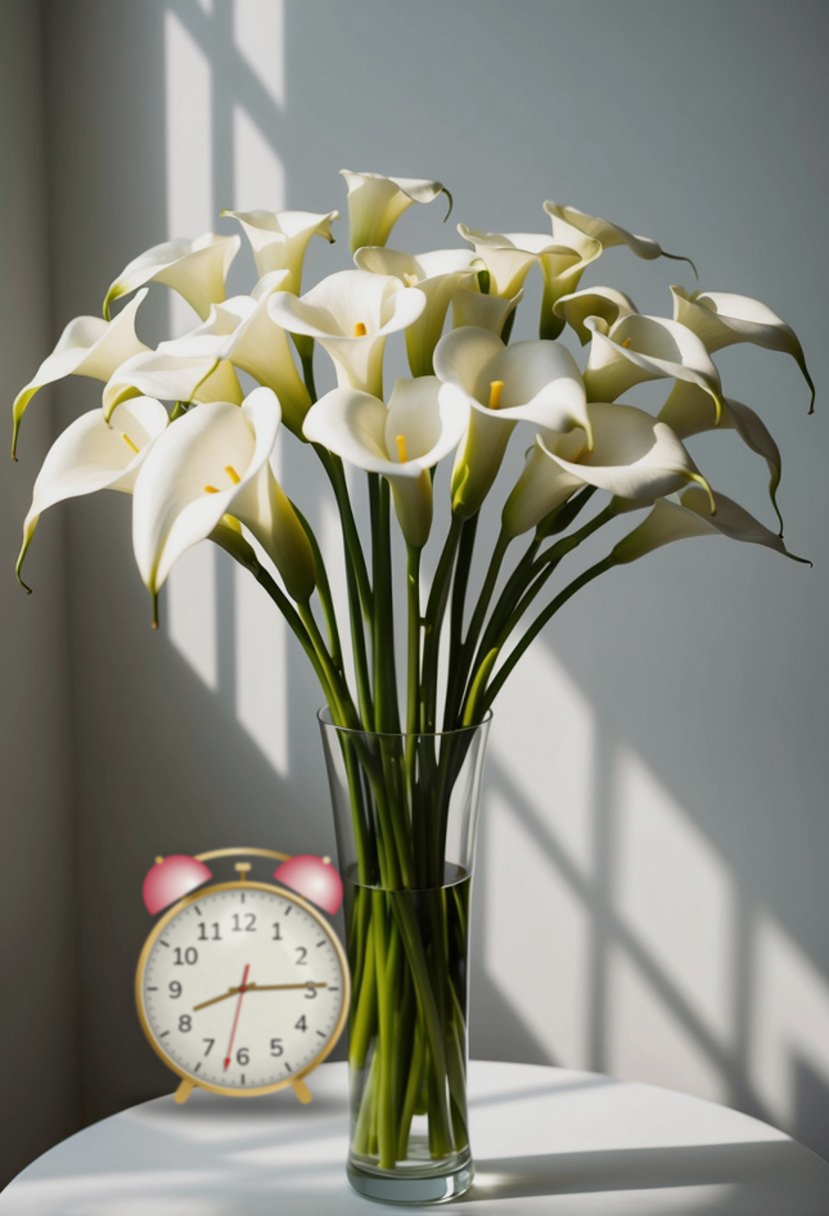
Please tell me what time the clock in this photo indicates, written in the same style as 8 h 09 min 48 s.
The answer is 8 h 14 min 32 s
